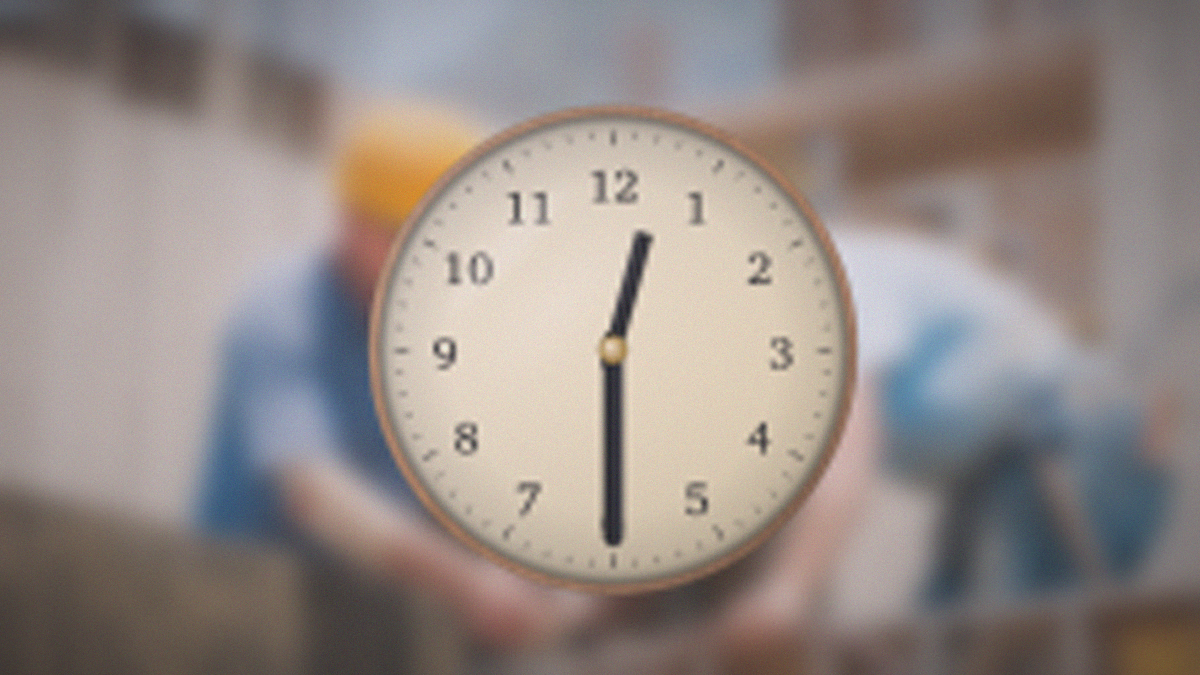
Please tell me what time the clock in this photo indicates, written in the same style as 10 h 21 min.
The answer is 12 h 30 min
